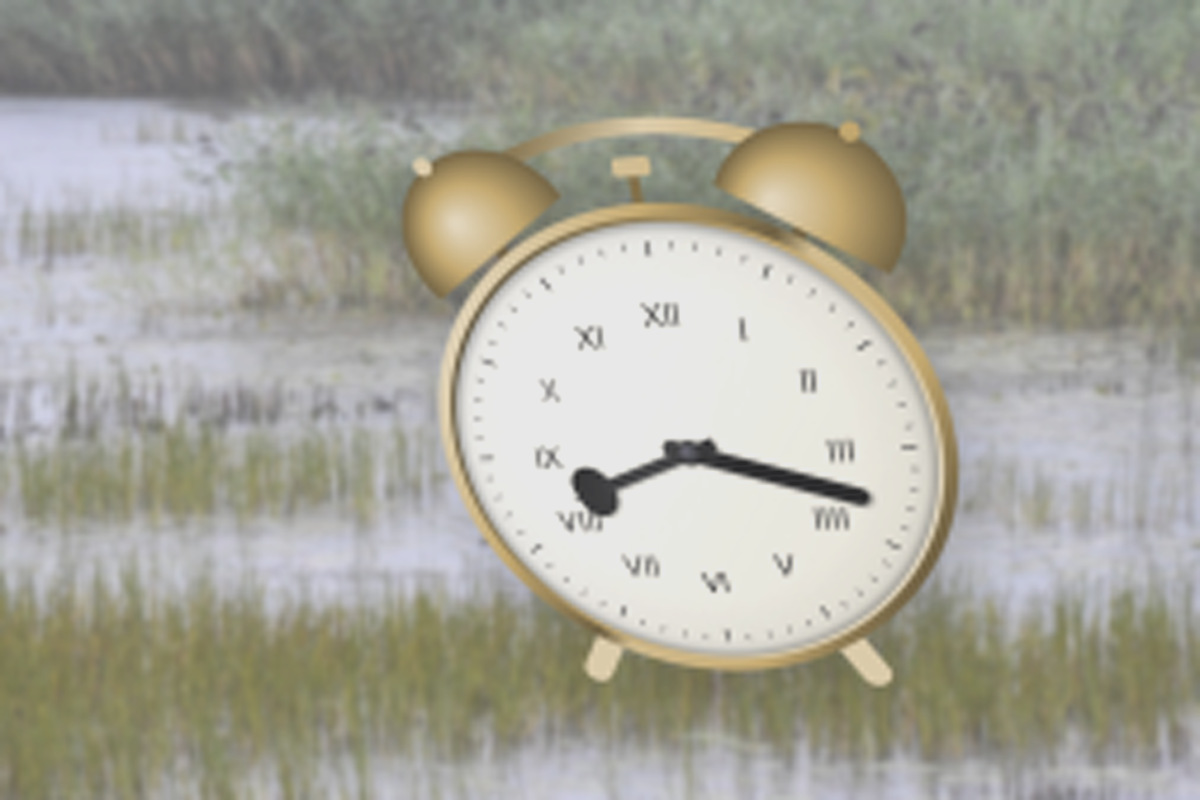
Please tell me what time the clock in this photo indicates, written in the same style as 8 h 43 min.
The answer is 8 h 18 min
